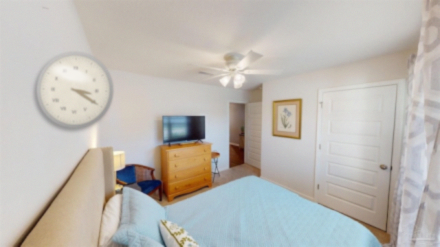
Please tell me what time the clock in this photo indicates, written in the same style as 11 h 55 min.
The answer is 3 h 20 min
